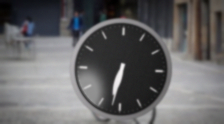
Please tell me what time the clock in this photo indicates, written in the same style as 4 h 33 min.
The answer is 6 h 32 min
